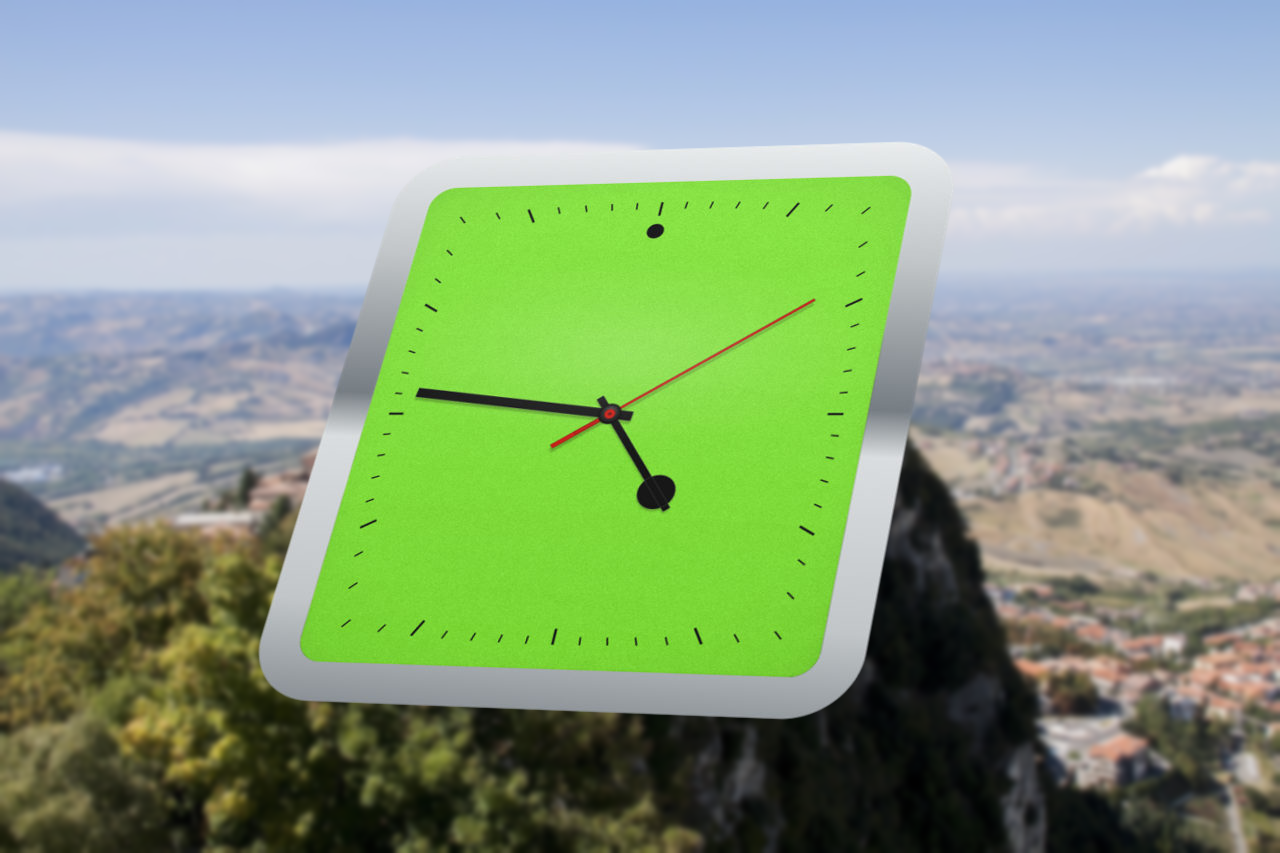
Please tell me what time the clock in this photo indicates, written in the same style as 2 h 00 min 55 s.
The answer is 4 h 46 min 09 s
